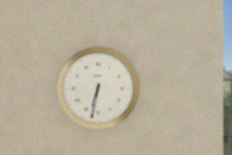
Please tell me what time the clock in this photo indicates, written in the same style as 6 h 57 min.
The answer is 6 h 32 min
